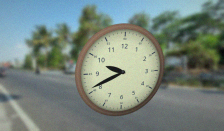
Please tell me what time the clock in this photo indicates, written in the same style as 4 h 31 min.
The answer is 9 h 41 min
